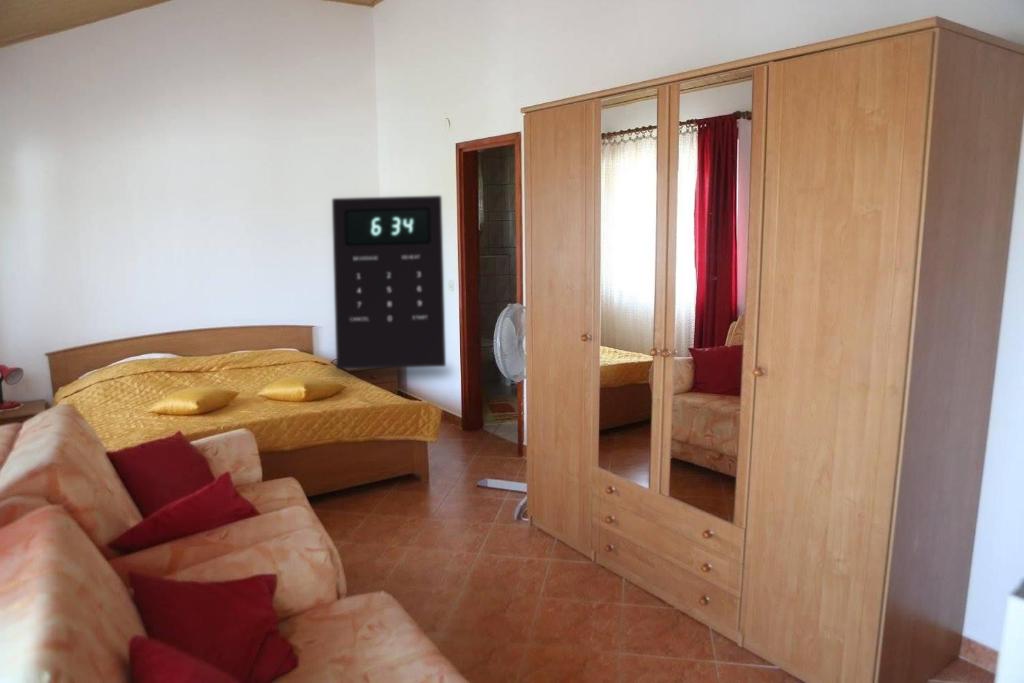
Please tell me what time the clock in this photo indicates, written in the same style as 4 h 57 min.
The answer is 6 h 34 min
